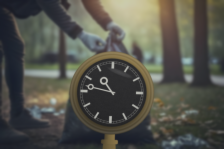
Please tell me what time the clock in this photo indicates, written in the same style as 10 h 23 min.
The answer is 10 h 47 min
